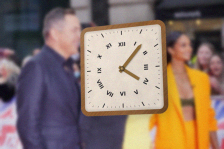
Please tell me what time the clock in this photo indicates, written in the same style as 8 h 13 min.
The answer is 4 h 07 min
